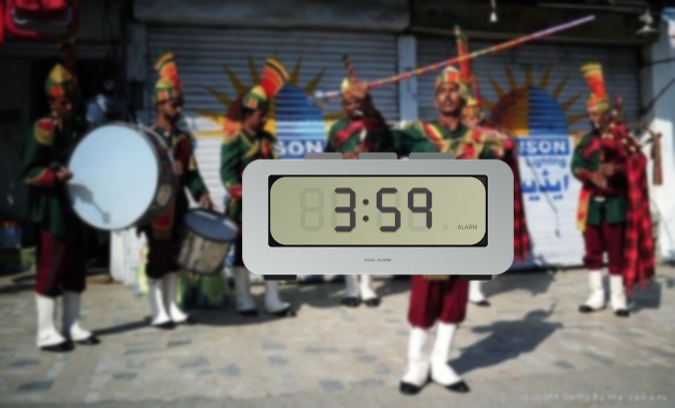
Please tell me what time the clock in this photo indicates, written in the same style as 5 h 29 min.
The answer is 3 h 59 min
